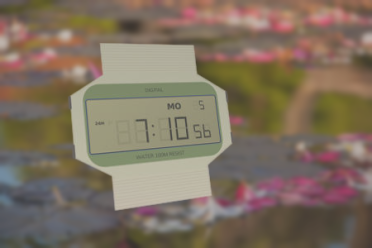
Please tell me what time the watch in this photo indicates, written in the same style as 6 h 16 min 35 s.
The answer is 7 h 10 min 56 s
